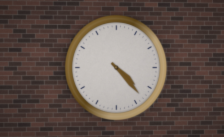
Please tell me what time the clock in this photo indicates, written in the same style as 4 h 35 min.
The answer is 4 h 23 min
